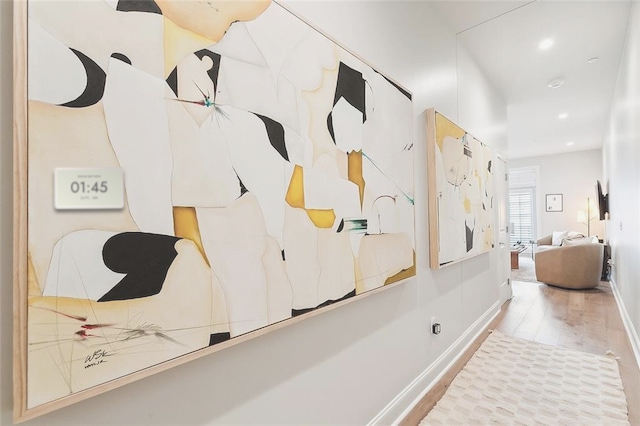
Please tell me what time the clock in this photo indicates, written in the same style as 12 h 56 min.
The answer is 1 h 45 min
